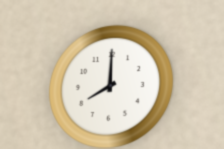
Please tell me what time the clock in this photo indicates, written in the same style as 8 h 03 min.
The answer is 8 h 00 min
